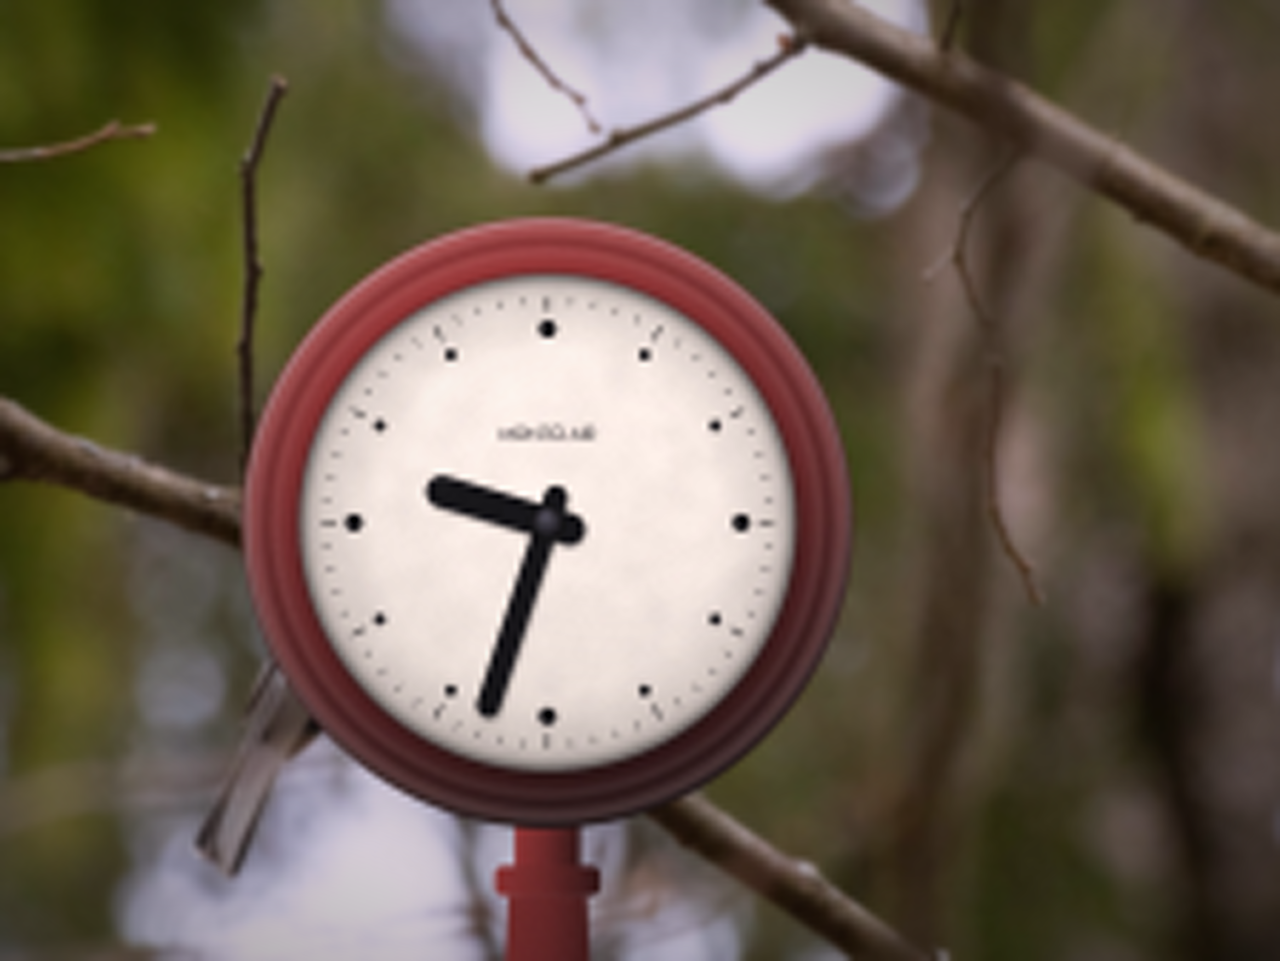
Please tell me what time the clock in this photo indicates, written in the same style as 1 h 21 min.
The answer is 9 h 33 min
